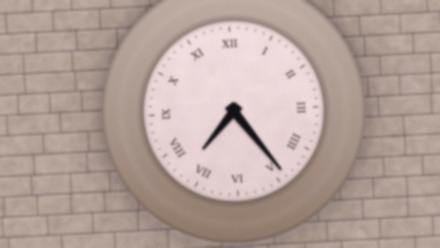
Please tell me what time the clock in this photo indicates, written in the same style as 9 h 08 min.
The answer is 7 h 24 min
